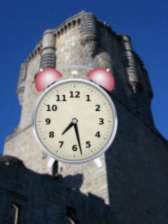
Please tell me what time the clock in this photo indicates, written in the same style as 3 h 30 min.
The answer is 7 h 28 min
